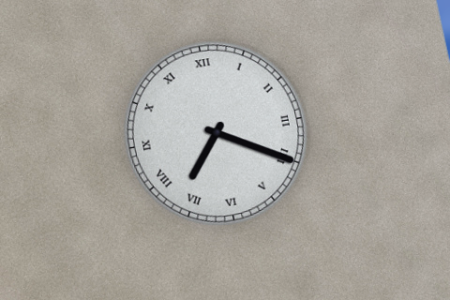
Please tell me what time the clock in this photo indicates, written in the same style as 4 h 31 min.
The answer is 7 h 20 min
